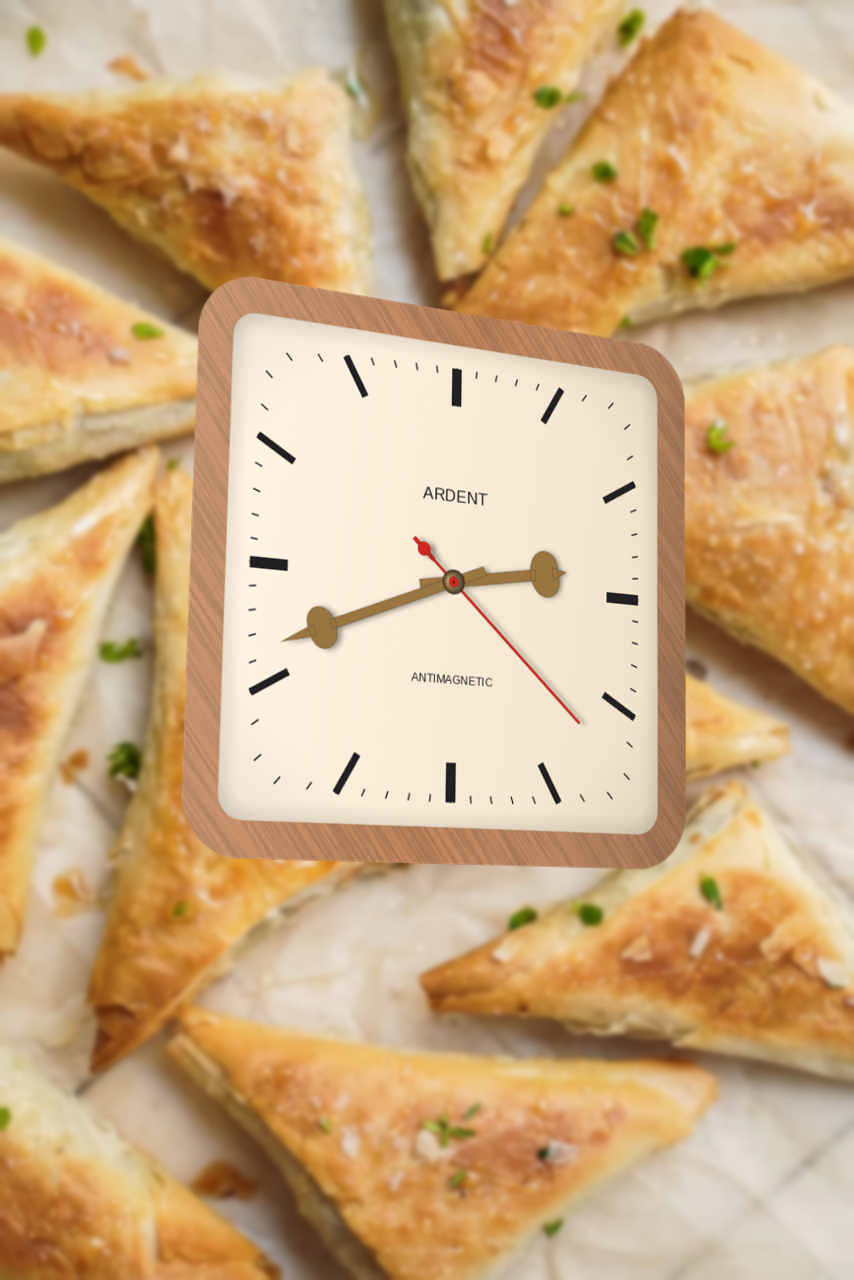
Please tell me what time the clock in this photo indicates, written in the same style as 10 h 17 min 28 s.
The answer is 2 h 41 min 22 s
